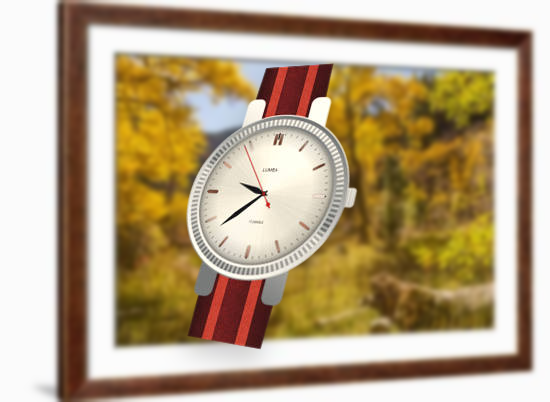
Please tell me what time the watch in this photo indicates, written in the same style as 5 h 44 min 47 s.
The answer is 9 h 37 min 54 s
